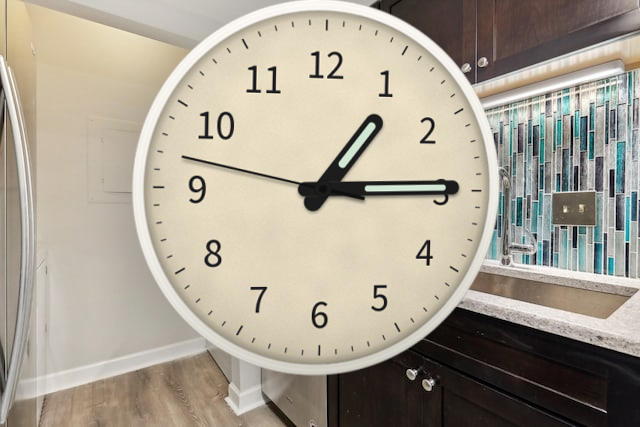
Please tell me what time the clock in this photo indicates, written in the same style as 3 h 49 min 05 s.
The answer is 1 h 14 min 47 s
